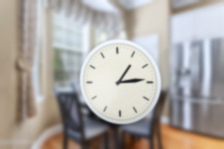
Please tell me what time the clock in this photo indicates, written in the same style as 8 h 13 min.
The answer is 1 h 14 min
